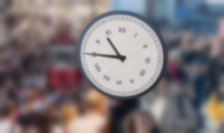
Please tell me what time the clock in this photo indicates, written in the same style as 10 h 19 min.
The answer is 10 h 45 min
